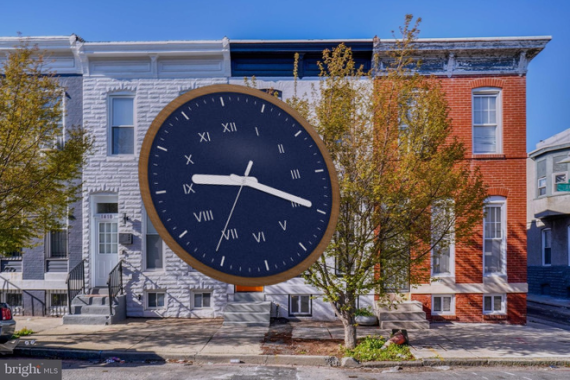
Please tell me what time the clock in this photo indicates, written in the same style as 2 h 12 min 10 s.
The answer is 9 h 19 min 36 s
